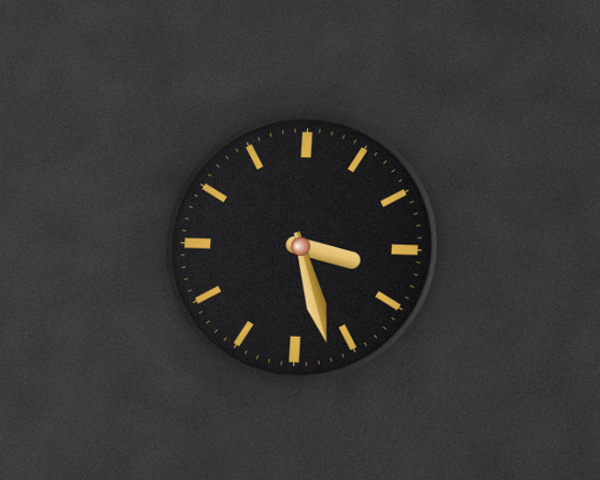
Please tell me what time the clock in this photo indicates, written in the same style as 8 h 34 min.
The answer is 3 h 27 min
